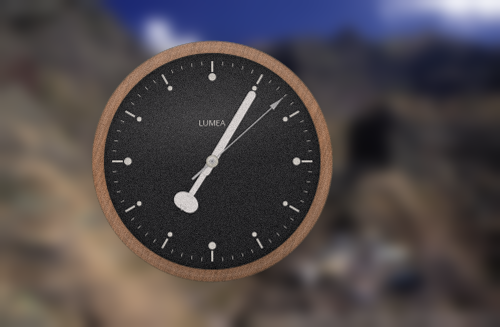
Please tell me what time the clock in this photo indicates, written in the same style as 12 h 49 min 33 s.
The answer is 7 h 05 min 08 s
